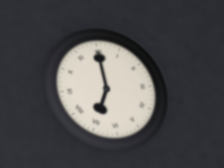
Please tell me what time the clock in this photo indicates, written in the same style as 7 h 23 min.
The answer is 7 h 00 min
